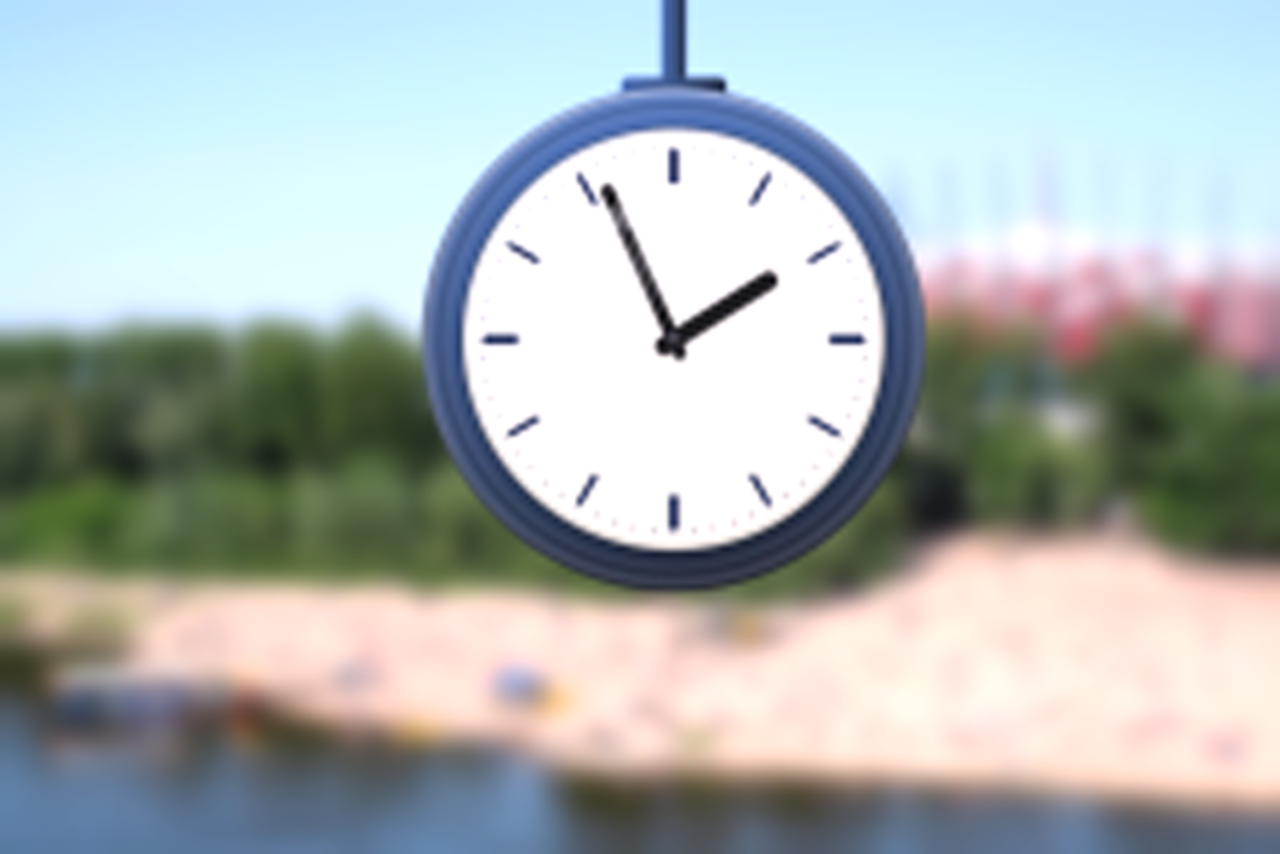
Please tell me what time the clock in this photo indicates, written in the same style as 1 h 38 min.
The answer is 1 h 56 min
